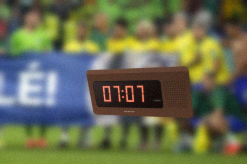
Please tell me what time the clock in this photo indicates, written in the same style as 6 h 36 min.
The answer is 7 h 07 min
